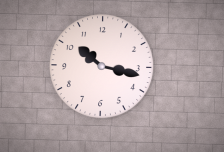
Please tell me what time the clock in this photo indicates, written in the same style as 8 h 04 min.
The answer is 10 h 17 min
